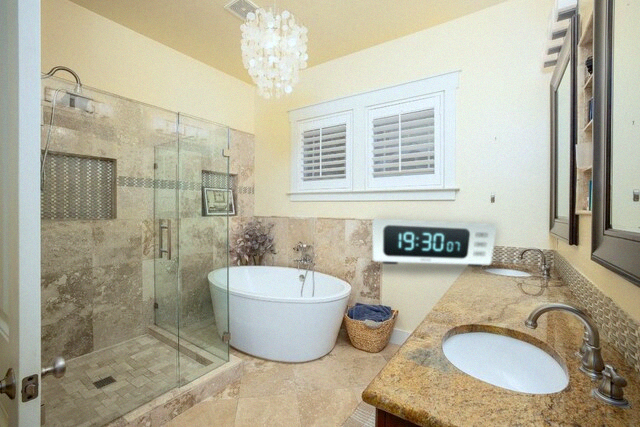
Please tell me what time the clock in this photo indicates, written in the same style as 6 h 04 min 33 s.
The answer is 19 h 30 min 07 s
